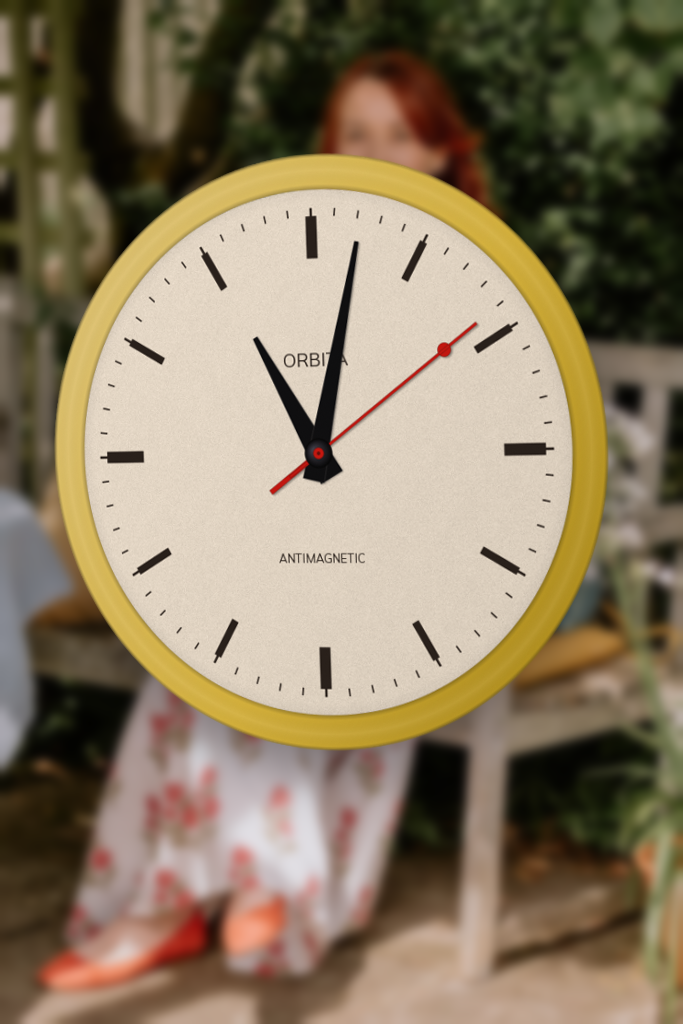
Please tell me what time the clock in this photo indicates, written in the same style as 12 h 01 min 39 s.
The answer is 11 h 02 min 09 s
